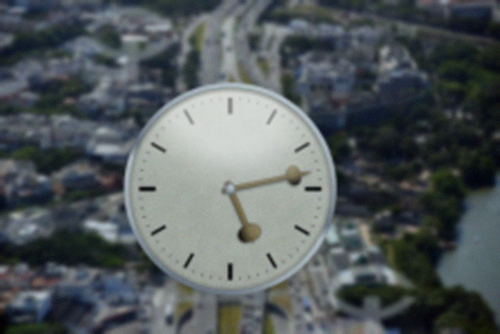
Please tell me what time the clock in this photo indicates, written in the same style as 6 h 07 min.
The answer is 5 h 13 min
